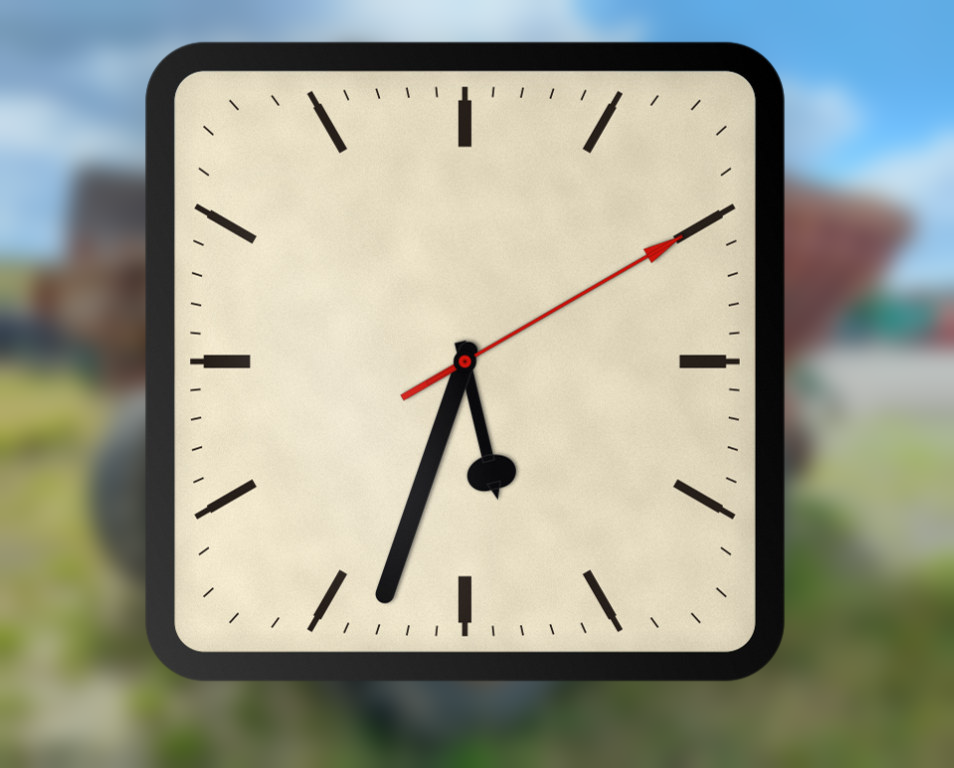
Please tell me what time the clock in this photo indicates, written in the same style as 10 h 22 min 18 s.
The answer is 5 h 33 min 10 s
